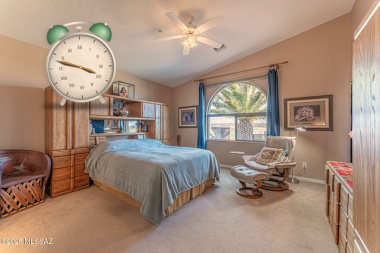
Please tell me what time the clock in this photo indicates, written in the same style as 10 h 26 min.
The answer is 3 h 48 min
